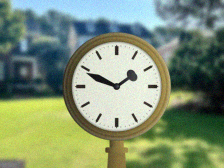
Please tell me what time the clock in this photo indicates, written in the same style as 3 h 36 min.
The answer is 1 h 49 min
